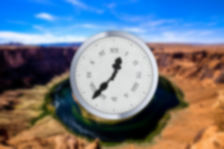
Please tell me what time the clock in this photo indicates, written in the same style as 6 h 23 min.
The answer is 12 h 37 min
